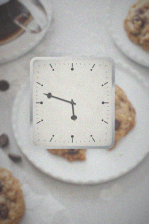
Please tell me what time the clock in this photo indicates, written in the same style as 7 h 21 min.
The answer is 5 h 48 min
